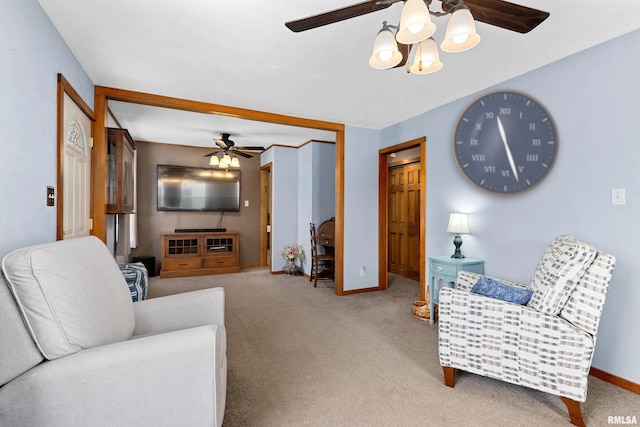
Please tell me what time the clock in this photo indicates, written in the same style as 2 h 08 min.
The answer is 11 h 27 min
